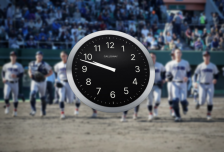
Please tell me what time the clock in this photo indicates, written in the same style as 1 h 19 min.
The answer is 9 h 48 min
